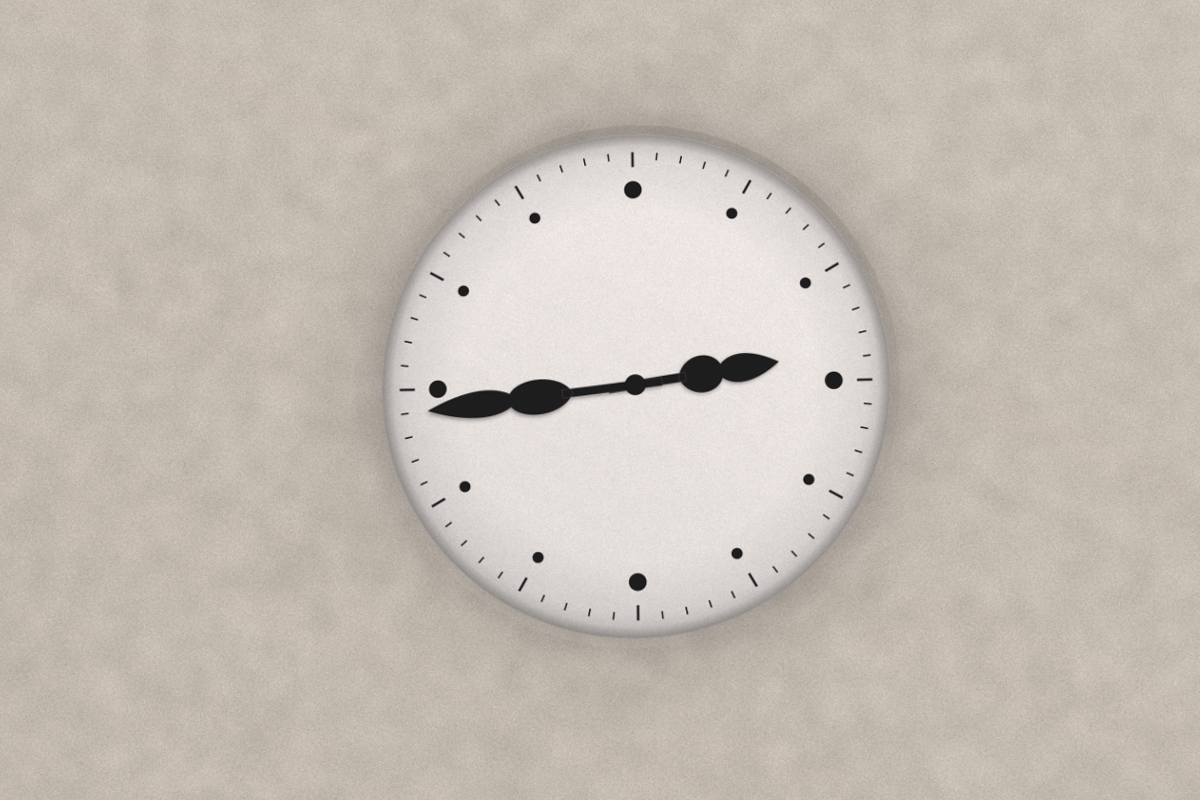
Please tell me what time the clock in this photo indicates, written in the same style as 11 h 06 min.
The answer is 2 h 44 min
